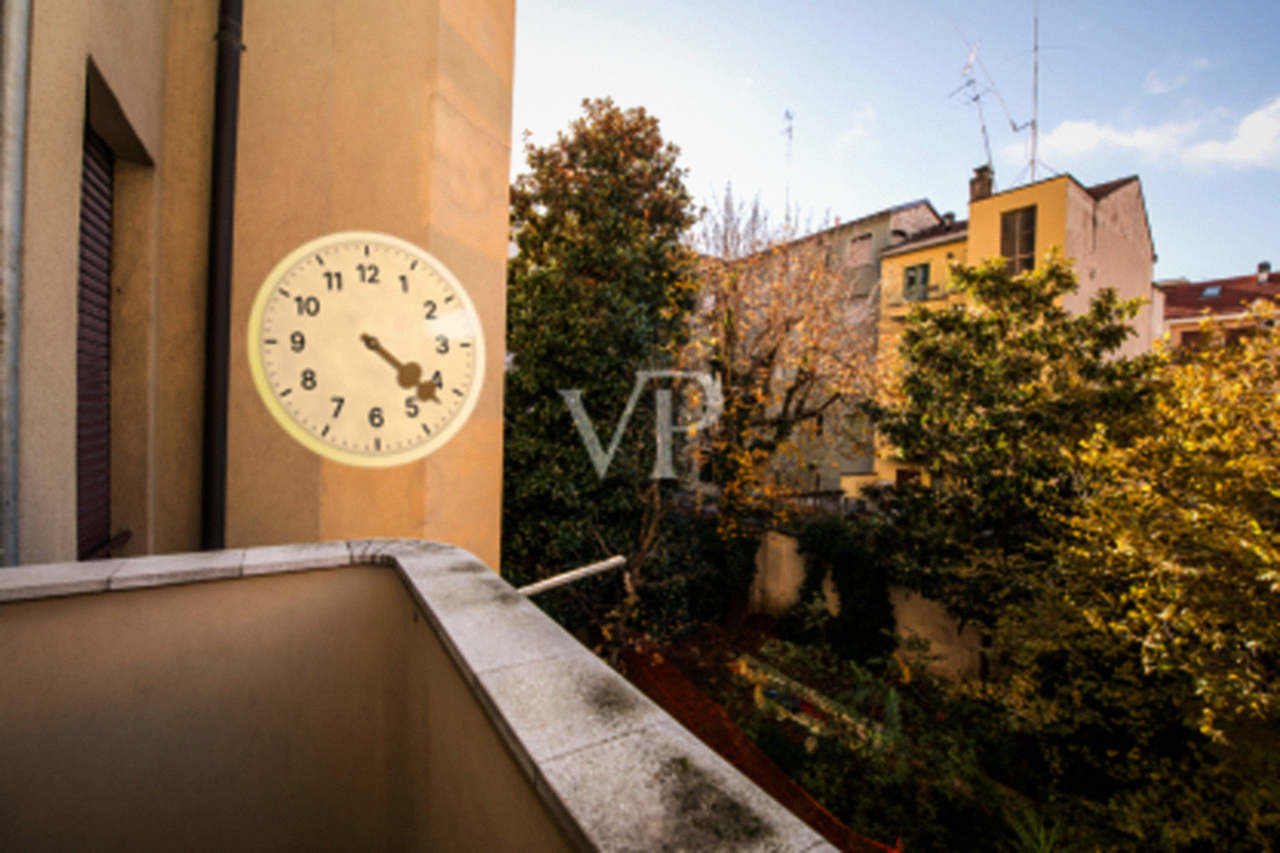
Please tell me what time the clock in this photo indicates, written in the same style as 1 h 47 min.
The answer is 4 h 22 min
